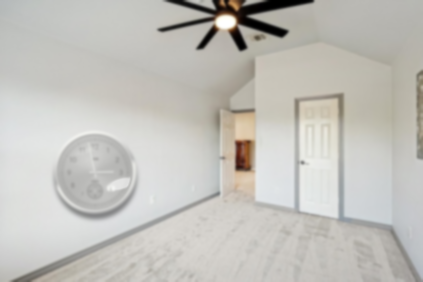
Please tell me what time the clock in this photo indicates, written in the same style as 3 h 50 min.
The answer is 2 h 58 min
